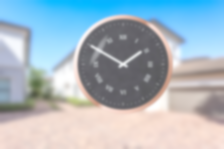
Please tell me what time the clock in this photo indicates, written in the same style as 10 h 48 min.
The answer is 1 h 50 min
